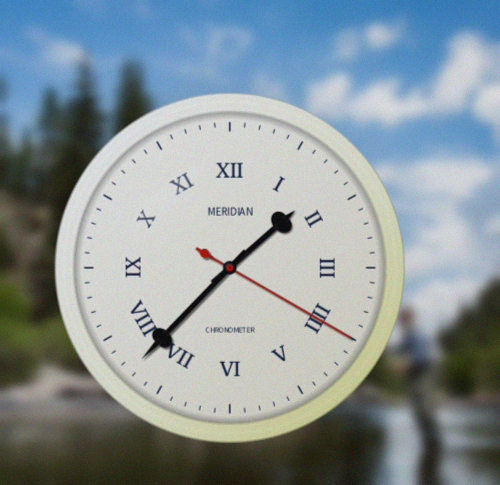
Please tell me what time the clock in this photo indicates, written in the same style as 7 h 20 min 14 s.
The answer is 1 h 37 min 20 s
